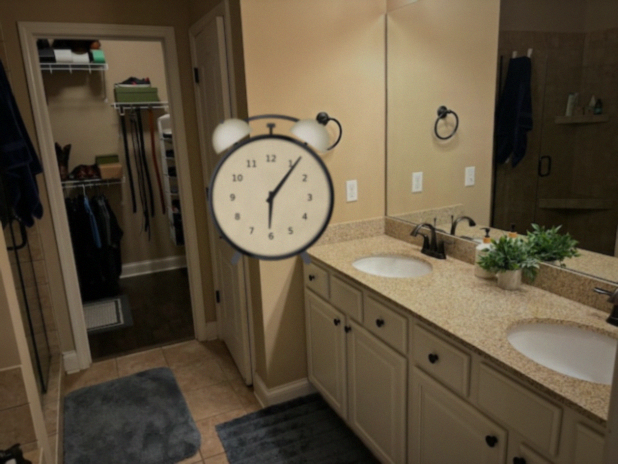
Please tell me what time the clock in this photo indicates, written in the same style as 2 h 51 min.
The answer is 6 h 06 min
